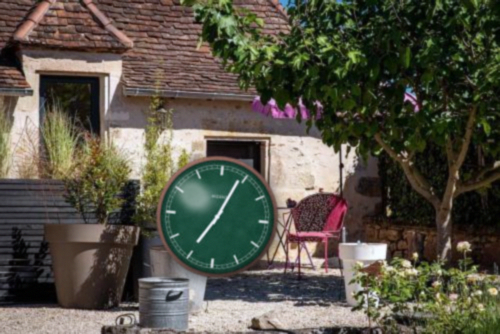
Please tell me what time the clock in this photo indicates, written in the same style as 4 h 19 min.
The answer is 7 h 04 min
